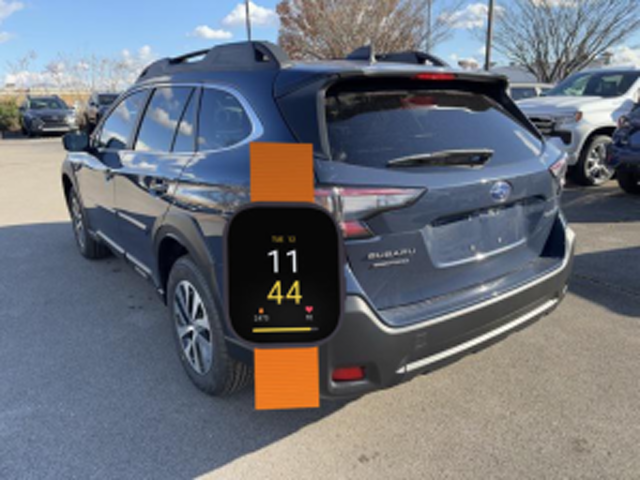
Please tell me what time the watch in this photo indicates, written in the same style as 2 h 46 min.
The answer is 11 h 44 min
